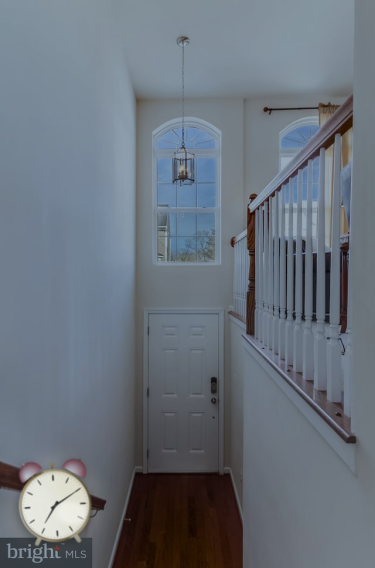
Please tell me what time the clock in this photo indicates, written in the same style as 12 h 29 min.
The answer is 7 h 10 min
